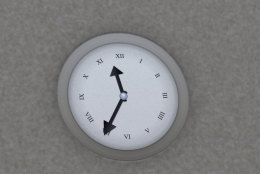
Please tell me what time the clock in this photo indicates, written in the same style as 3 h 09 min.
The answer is 11 h 35 min
